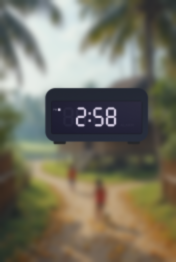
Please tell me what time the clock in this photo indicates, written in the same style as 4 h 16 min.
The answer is 2 h 58 min
